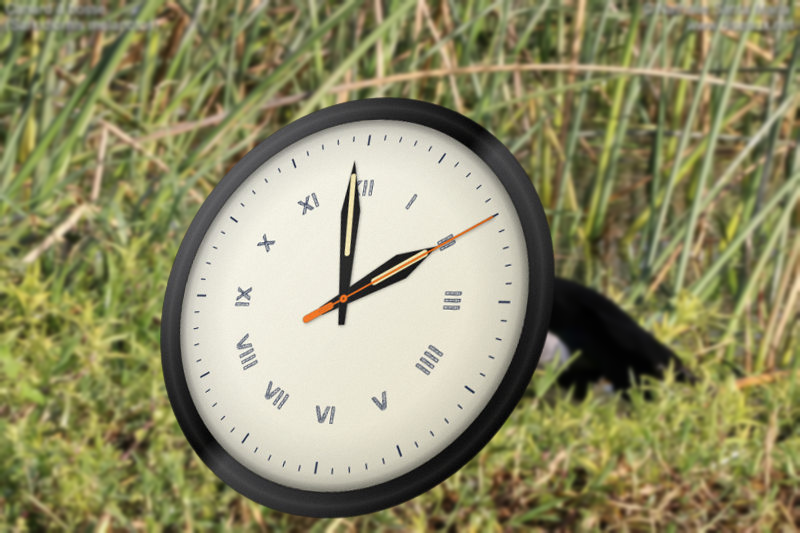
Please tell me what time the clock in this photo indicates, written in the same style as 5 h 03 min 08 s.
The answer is 1 h 59 min 10 s
